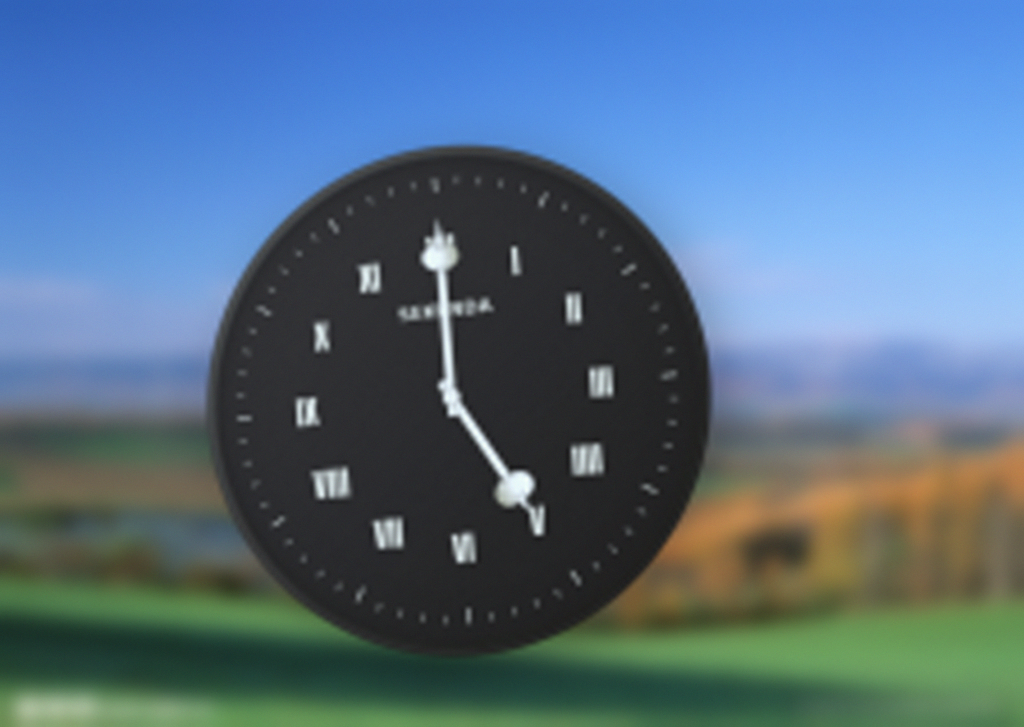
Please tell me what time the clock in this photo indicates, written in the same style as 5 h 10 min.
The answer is 5 h 00 min
